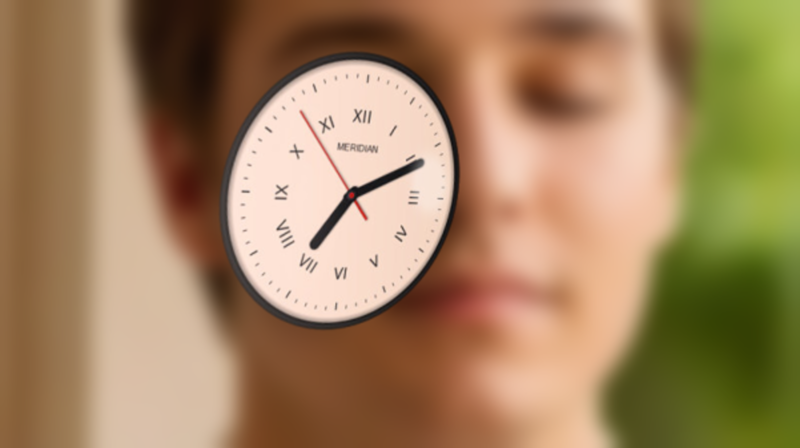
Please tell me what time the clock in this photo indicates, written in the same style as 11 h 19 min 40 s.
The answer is 7 h 10 min 53 s
